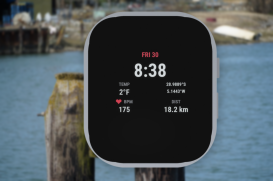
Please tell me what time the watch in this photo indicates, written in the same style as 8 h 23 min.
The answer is 8 h 38 min
